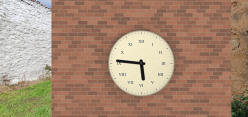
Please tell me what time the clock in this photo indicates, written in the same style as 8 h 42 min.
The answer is 5 h 46 min
